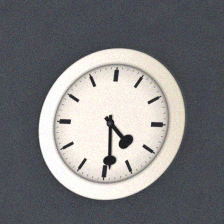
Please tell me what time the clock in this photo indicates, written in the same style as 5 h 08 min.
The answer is 4 h 29 min
